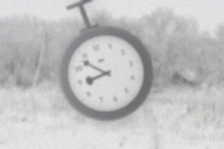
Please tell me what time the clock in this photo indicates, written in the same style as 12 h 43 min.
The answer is 8 h 53 min
